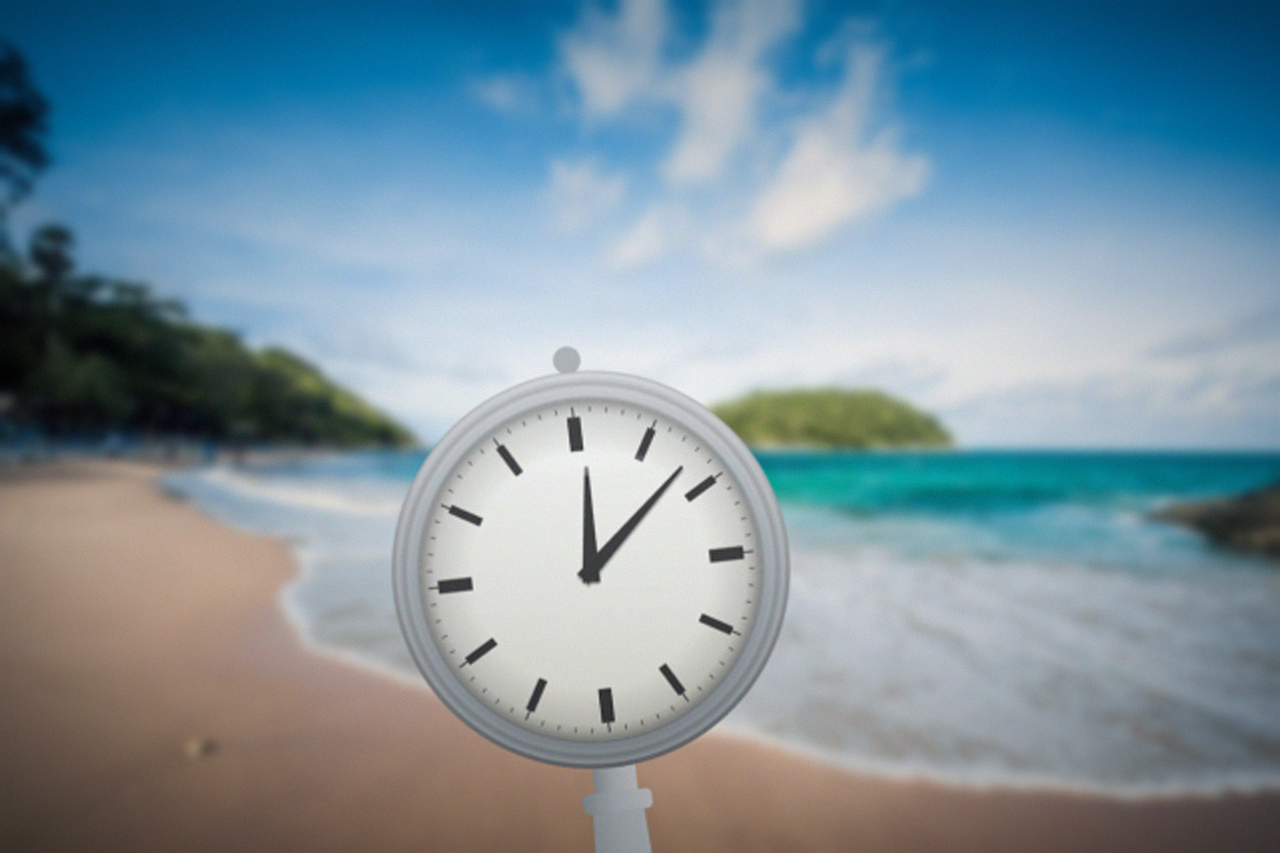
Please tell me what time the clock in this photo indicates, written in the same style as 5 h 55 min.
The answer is 12 h 08 min
